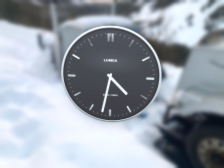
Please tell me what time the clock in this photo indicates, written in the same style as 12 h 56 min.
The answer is 4 h 32 min
